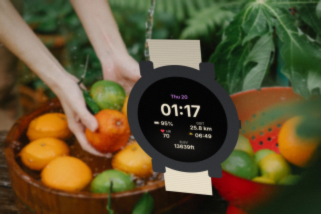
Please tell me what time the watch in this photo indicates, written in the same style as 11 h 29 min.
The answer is 1 h 17 min
